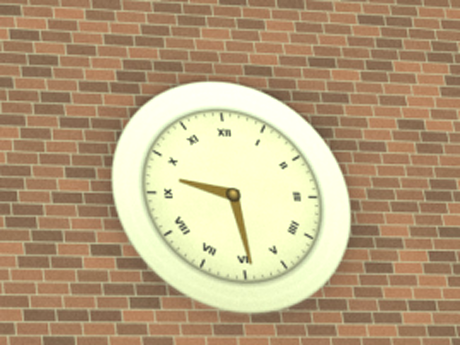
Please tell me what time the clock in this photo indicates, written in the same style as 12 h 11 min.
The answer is 9 h 29 min
